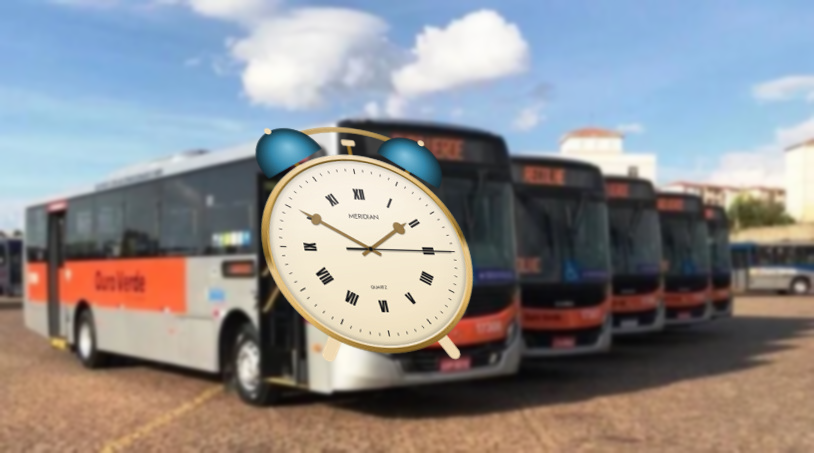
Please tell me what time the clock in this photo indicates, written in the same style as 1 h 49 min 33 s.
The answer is 1 h 50 min 15 s
